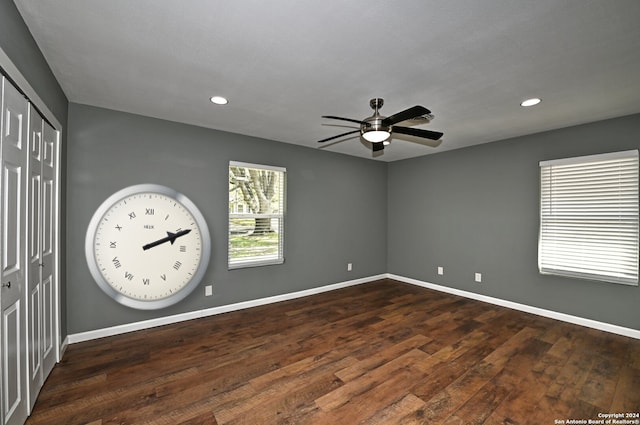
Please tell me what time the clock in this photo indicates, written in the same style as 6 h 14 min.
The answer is 2 h 11 min
